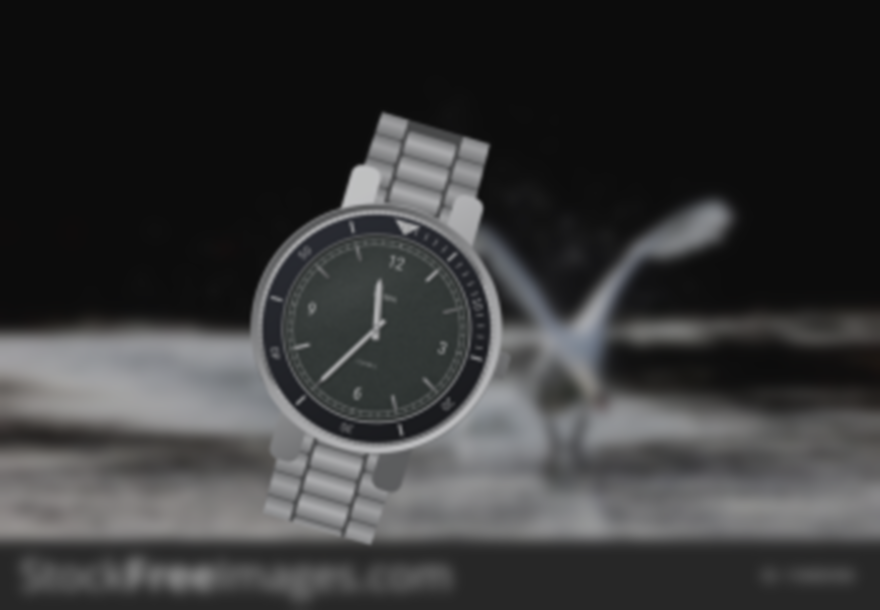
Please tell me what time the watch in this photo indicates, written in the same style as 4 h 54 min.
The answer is 11 h 35 min
